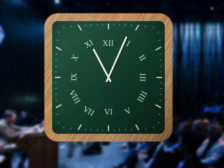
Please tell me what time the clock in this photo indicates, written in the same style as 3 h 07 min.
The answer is 11 h 04 min
